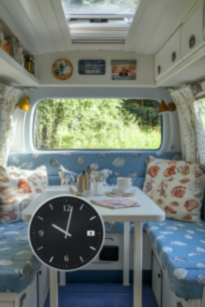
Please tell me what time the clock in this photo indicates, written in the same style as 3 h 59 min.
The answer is 10 h 02 min
